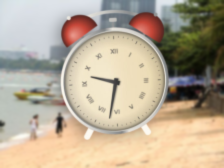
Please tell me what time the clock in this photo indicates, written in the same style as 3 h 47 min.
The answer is 9 h 32 min
